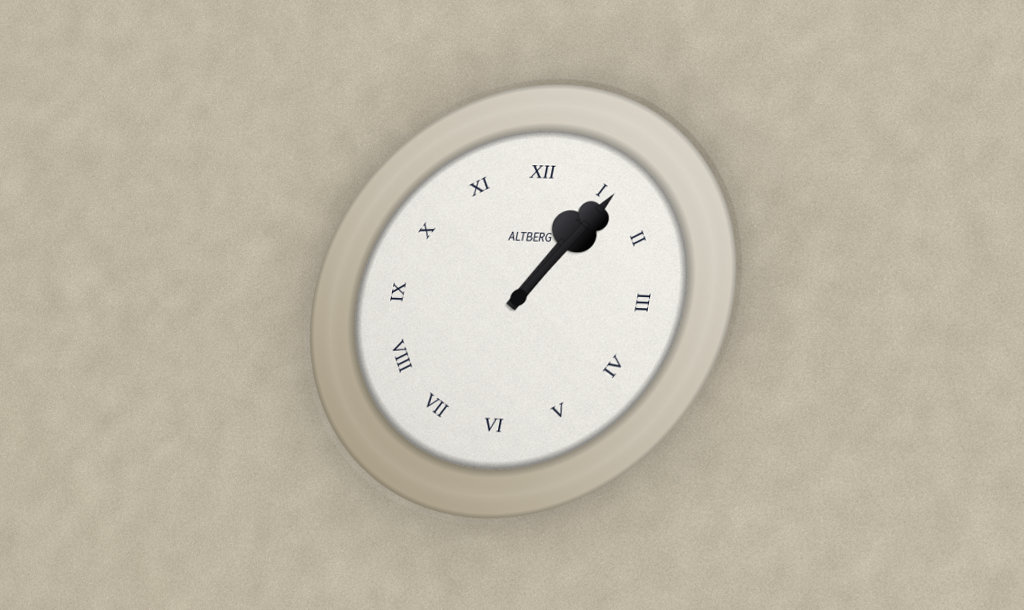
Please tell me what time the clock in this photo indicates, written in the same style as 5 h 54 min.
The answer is 1 h 06 min
